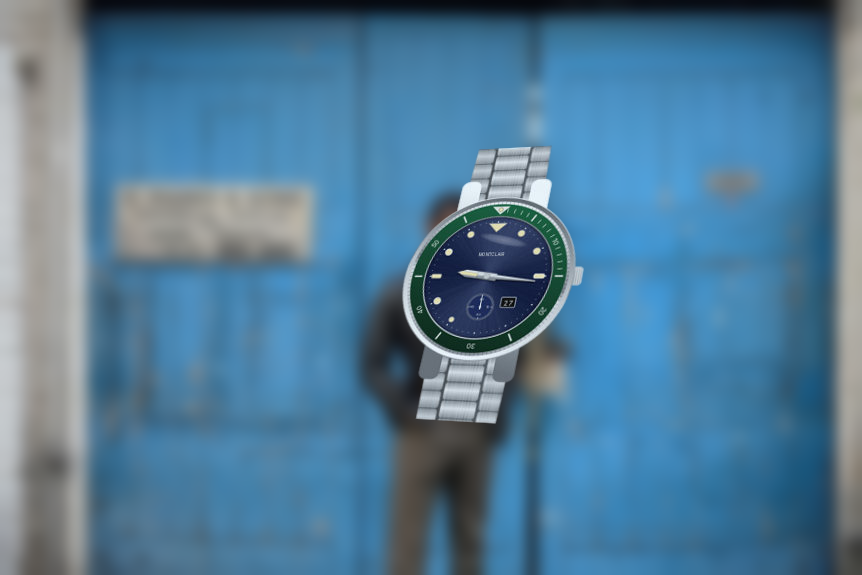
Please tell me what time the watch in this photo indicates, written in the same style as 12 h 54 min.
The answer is 9 h 16 min
